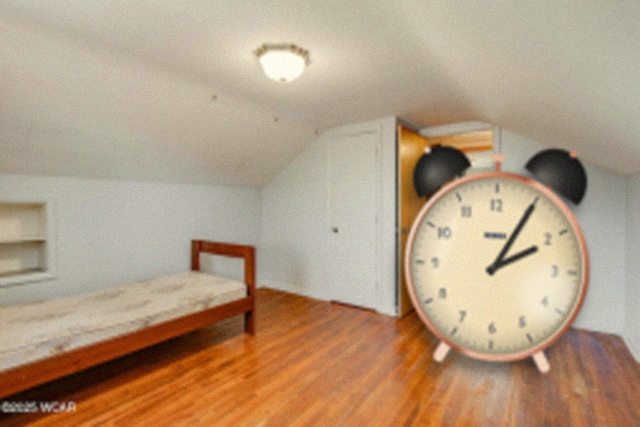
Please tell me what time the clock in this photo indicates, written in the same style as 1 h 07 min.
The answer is 2 h 05 min
